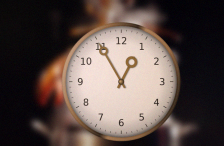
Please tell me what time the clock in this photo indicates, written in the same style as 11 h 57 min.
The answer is 12 h 55 min
